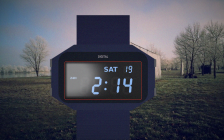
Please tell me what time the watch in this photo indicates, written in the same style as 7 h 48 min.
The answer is 2 h 14 min
